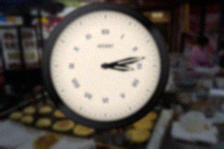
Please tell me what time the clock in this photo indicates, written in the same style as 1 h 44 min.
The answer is 3 h 13 min
